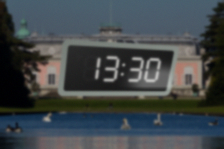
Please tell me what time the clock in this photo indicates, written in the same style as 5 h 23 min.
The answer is 13 h 30 min
